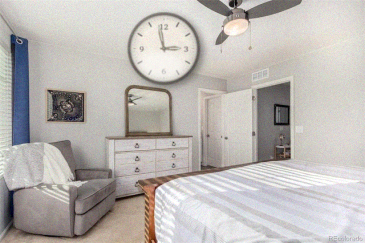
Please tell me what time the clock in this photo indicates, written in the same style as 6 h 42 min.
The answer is 2 h 58 min
